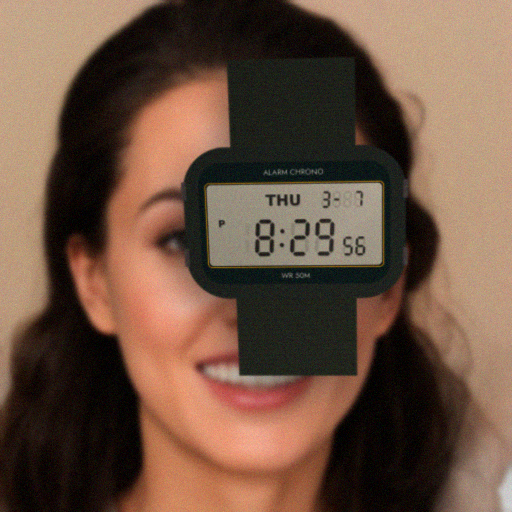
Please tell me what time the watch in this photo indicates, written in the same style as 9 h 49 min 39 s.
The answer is 8 h 29 min 56 s
